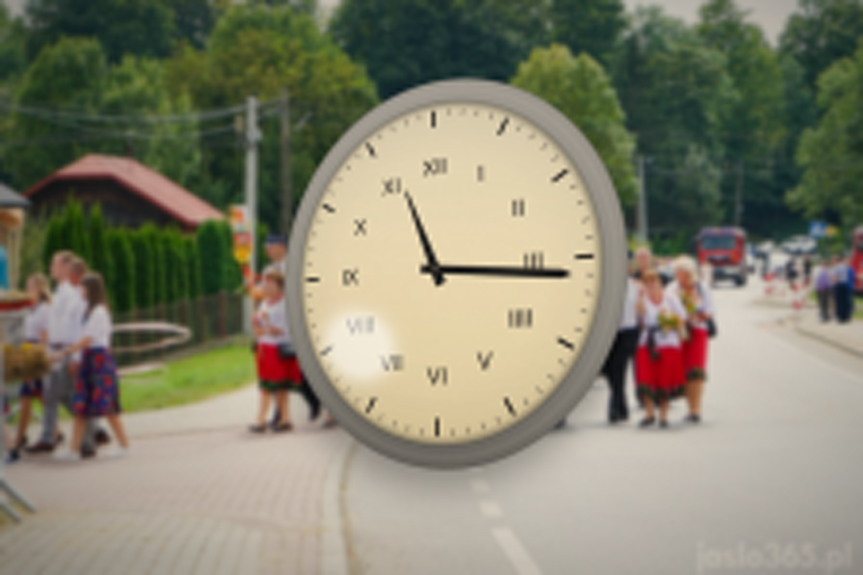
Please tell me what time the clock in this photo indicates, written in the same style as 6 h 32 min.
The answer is 11 h 16 min
